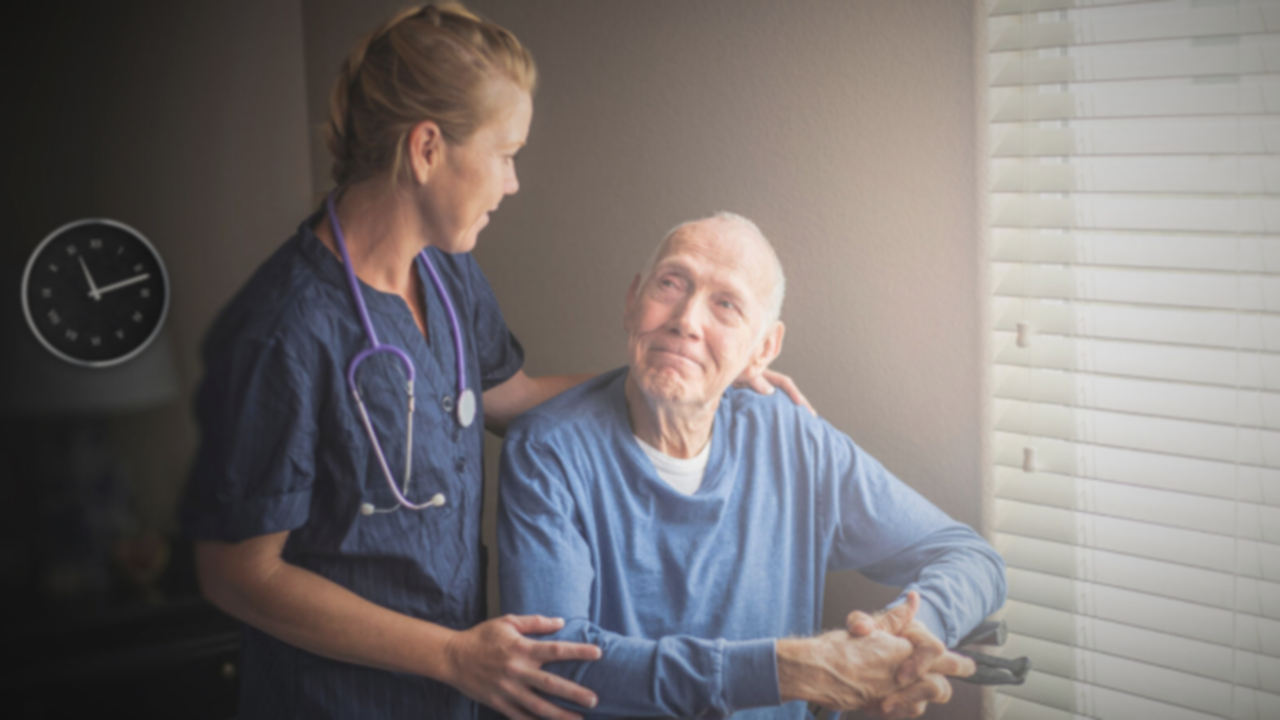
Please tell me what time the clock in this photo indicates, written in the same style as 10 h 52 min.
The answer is 11 h 12 min
